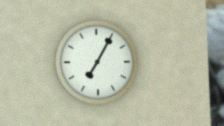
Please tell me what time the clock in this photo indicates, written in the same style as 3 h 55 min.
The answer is 7 h 05 min
